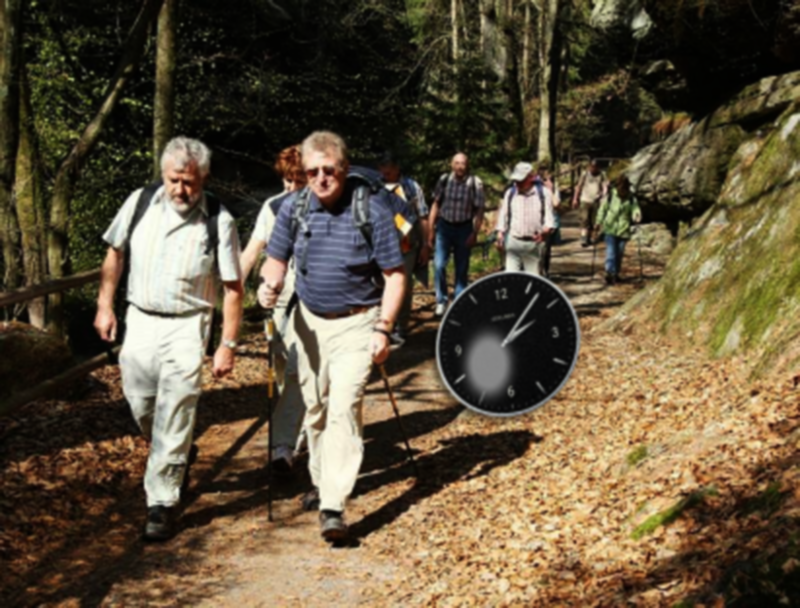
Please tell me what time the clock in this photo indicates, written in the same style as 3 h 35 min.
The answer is 2 h 07 min
